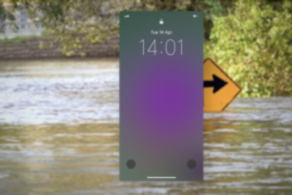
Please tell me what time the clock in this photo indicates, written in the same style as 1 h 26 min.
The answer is 14 h 01 min
